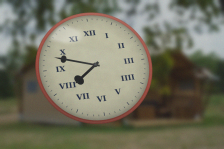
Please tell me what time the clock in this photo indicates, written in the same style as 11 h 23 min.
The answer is 7 h 48 min
